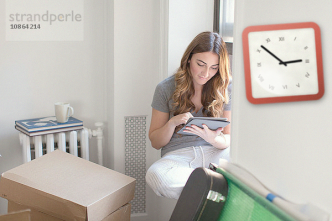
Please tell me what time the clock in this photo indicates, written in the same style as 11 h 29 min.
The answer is 2 h 52 min
